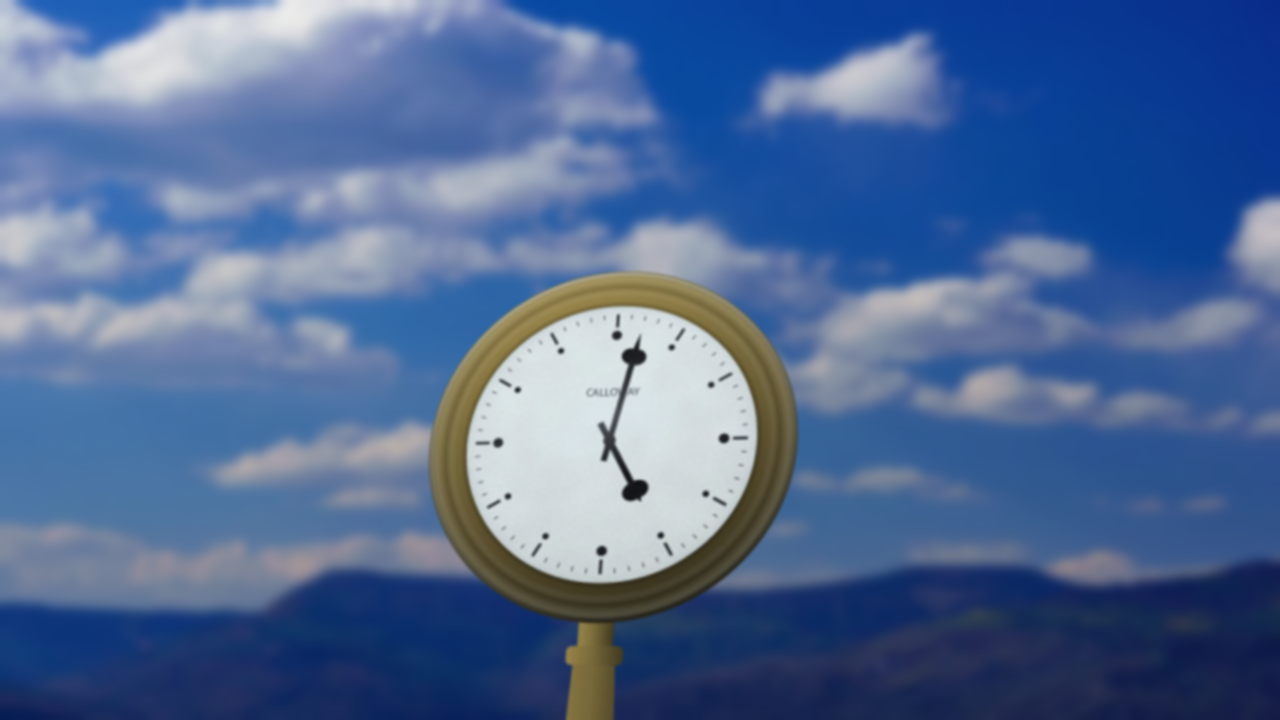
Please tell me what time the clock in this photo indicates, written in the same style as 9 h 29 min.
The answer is 5 h 02 min
